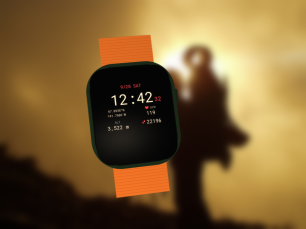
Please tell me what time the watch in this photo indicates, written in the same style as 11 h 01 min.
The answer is 12 h 42 min
